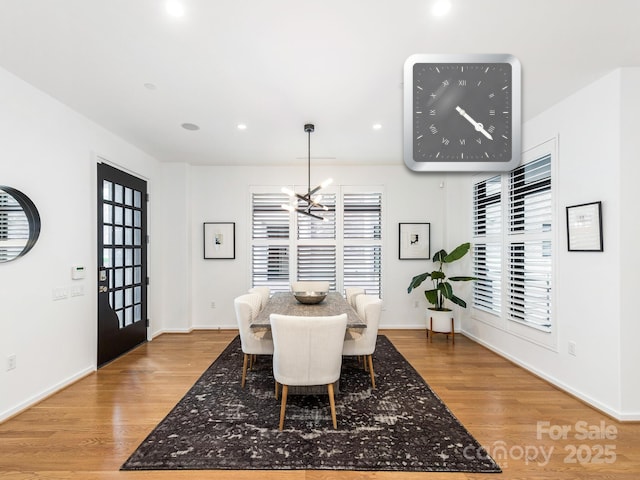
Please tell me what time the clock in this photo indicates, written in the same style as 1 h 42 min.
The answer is 4 h 22 min
